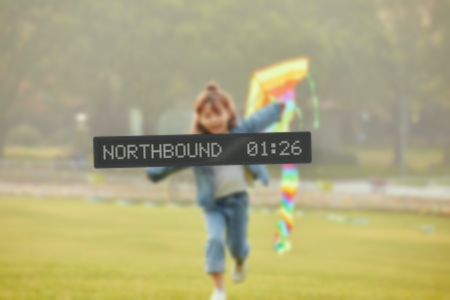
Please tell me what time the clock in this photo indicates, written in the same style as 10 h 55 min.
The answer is 1 h 26 min
